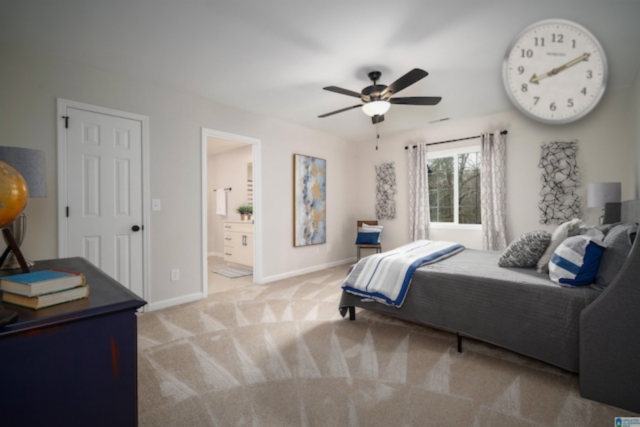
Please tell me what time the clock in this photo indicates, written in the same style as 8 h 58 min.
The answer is 8 h 10 min
